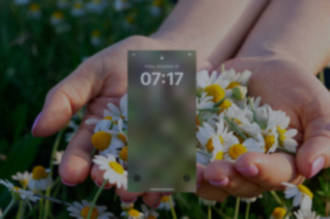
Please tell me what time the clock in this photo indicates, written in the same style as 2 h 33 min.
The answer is 7 h 17 min
